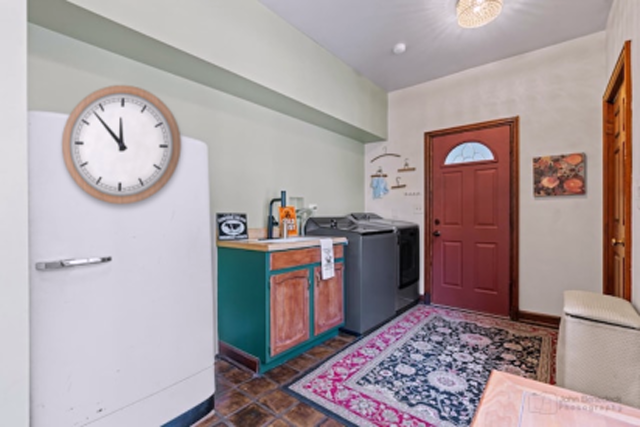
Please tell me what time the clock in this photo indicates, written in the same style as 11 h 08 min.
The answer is 11 h 53 min
